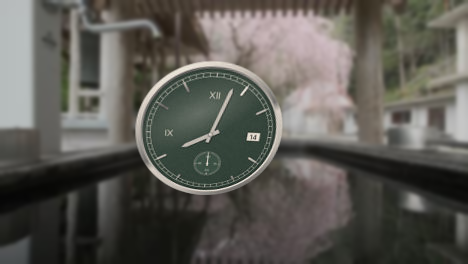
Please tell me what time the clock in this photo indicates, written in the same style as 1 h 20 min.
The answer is 8 h 03 min
